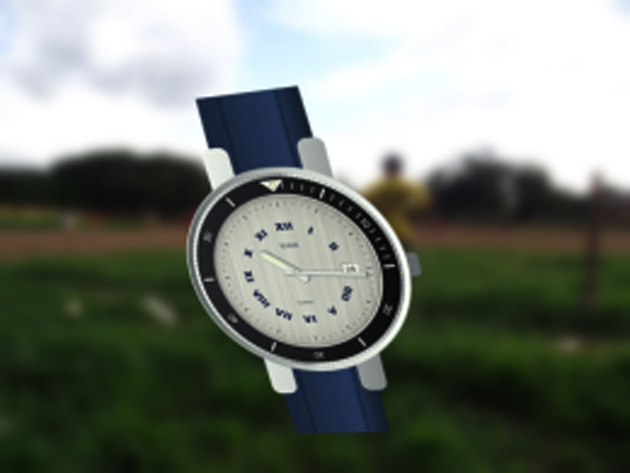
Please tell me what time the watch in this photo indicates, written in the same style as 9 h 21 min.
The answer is 10 h 16 min
